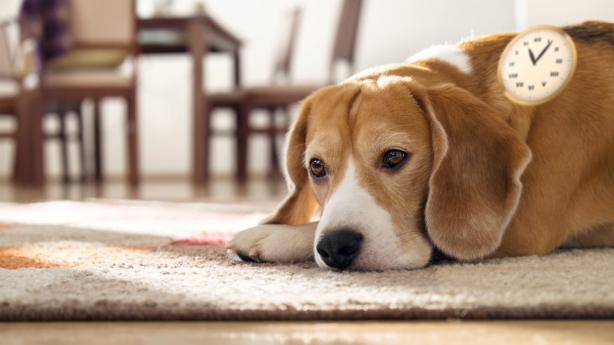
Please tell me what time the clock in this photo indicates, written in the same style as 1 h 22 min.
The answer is 11 h 06 min
